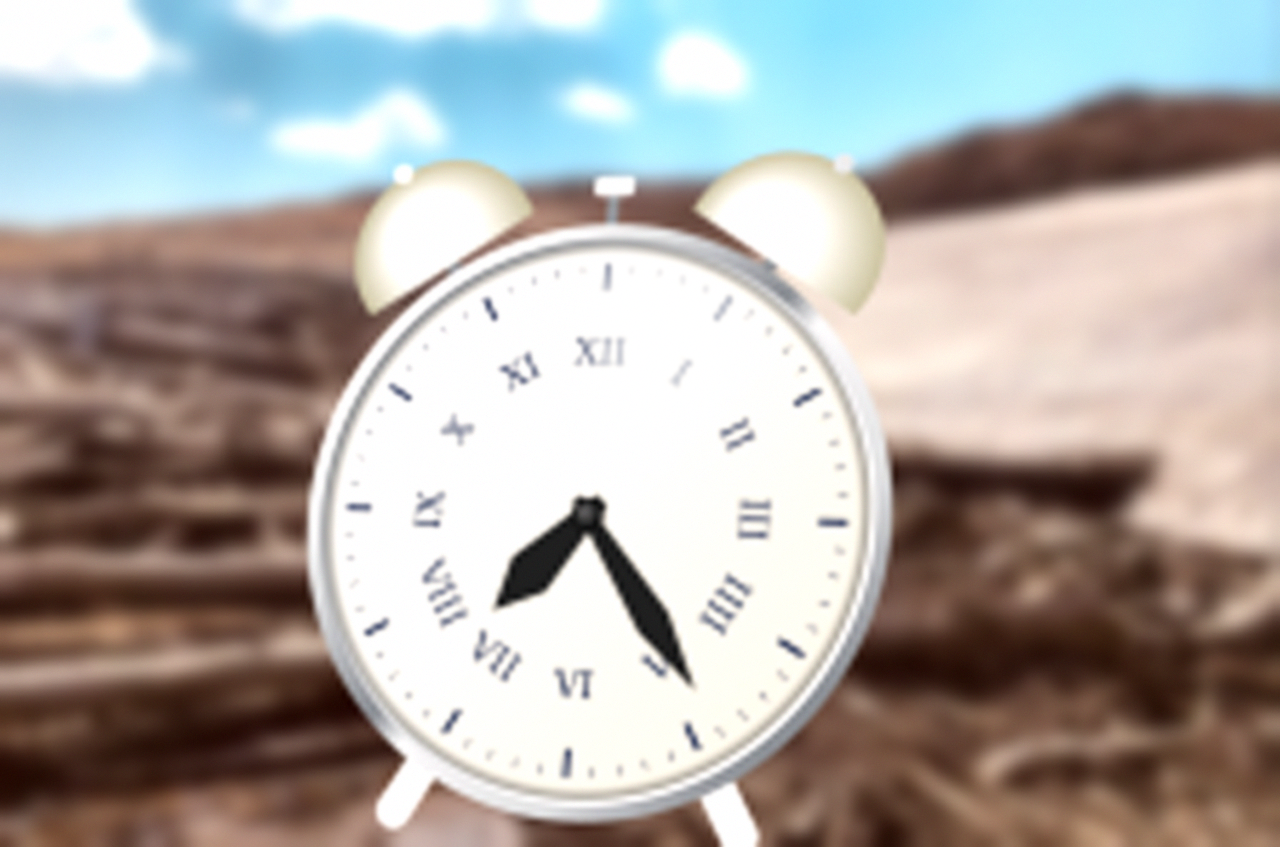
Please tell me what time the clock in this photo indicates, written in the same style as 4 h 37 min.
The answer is 7 h 24 min
